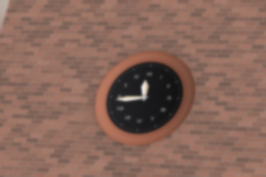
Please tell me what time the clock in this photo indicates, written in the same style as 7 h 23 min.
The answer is 11 h 44 min
